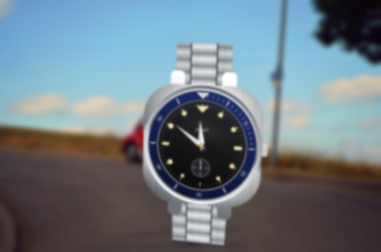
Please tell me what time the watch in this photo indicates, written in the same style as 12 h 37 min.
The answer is 11 h 51 min
